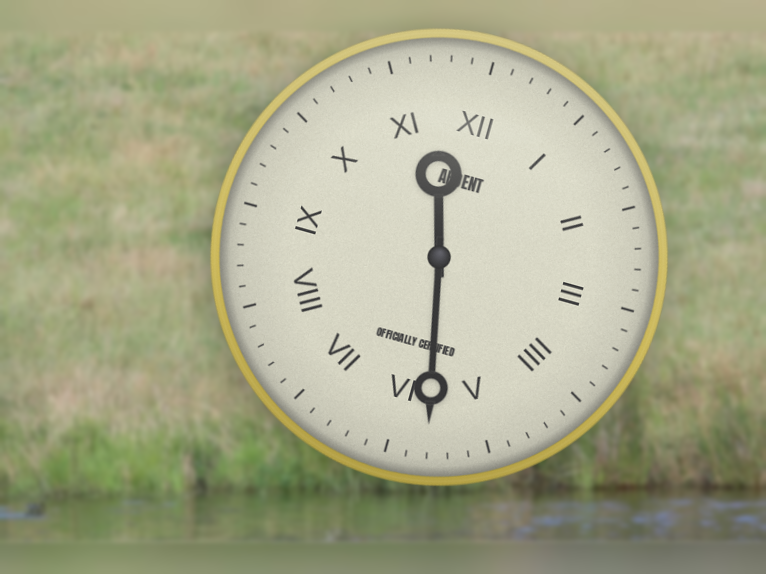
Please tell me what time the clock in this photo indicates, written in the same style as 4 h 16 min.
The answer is 11 h 28 min
